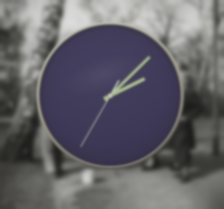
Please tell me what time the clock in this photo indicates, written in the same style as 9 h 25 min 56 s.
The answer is 2 h 07 min 35 s
